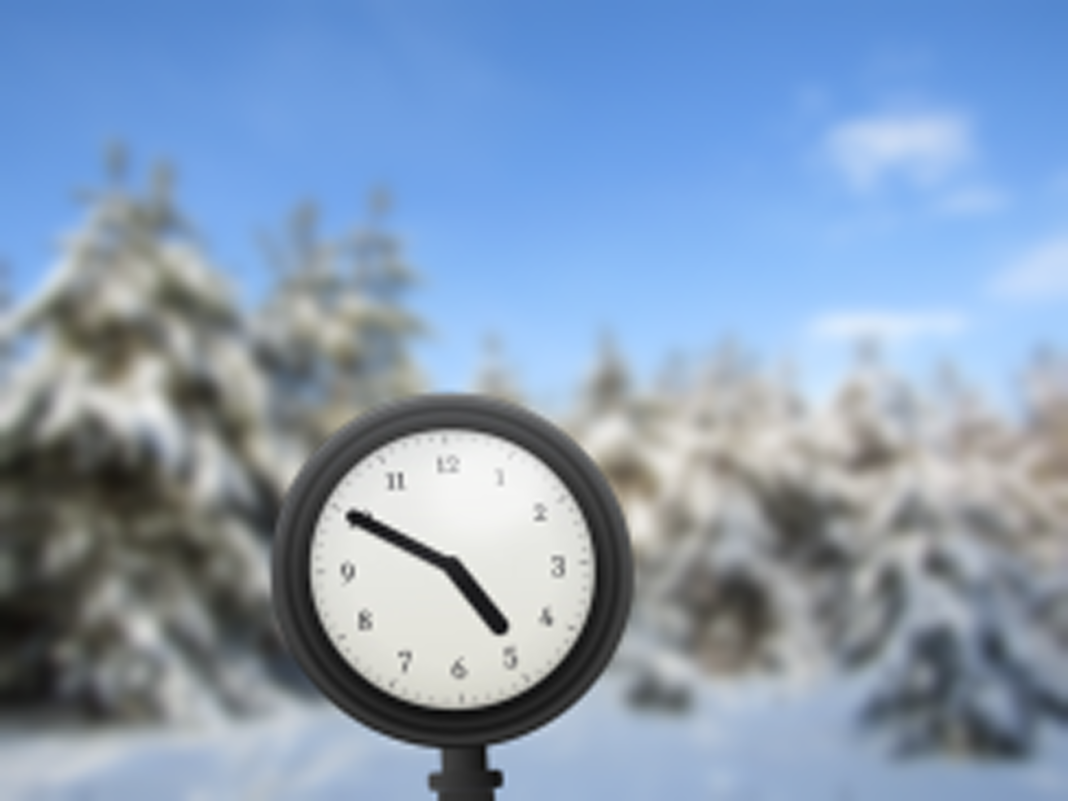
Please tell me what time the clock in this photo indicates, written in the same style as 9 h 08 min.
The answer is 4 h 50 min
